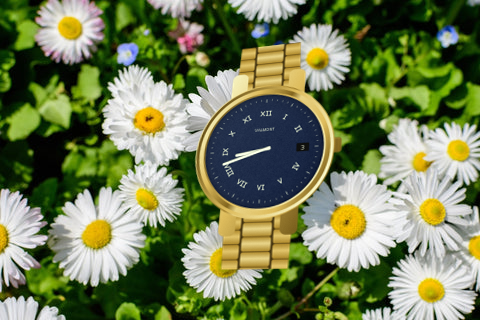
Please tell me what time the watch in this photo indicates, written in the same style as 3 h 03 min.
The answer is 8 h 42 min
